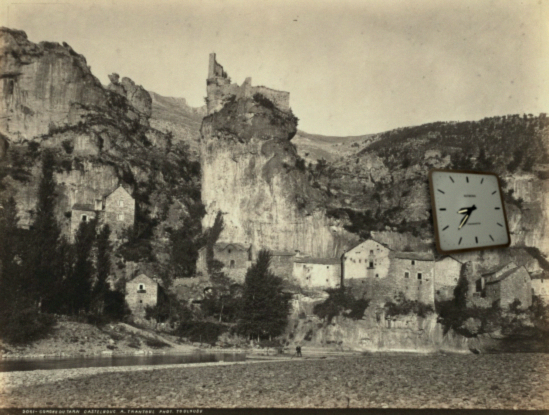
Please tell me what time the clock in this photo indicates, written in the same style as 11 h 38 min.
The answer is 8 h 37 min
